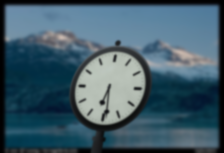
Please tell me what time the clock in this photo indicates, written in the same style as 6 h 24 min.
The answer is 6 h 29 min
